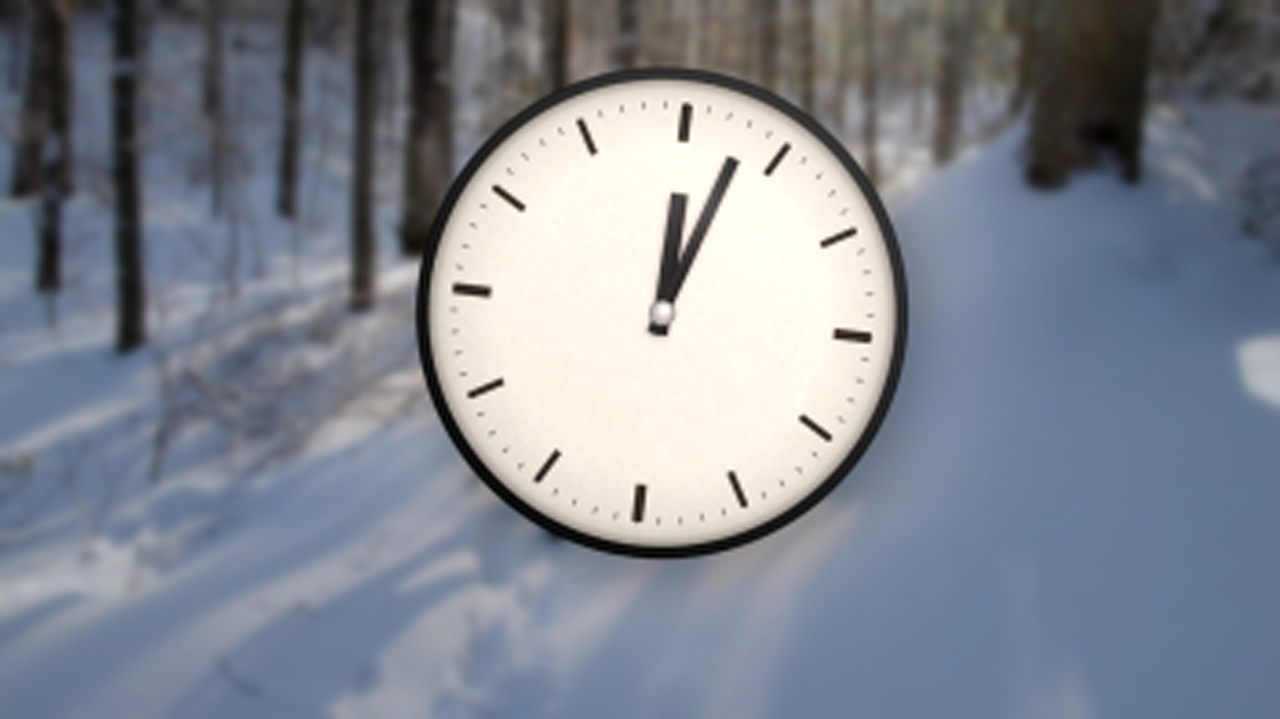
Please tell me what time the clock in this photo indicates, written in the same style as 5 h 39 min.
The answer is 12 h 03 min
